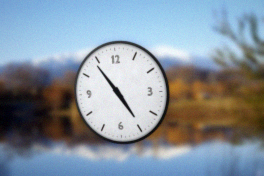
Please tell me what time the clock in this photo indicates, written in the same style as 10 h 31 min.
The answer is 4 h 54 min
